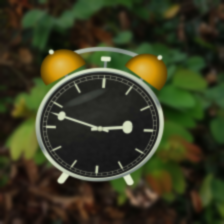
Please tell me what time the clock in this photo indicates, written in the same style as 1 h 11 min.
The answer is 2 h 48 min
